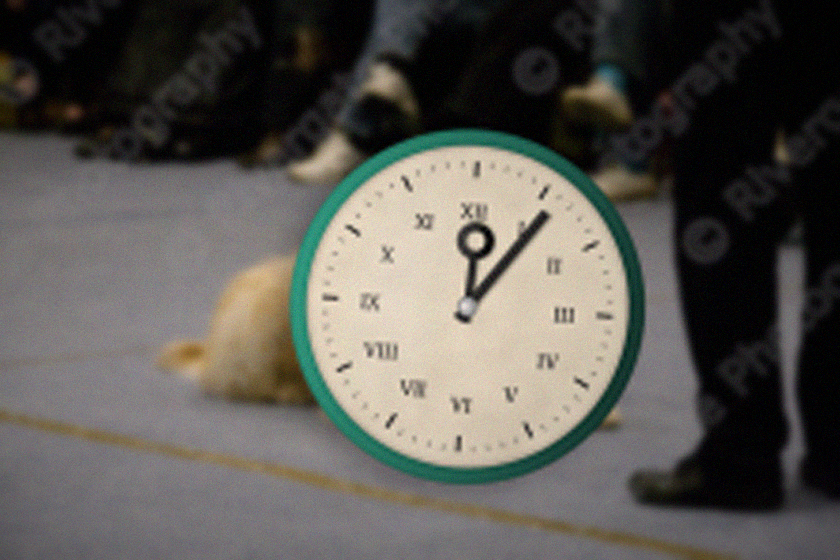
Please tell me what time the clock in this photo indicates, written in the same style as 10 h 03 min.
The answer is 12 h 06 min
